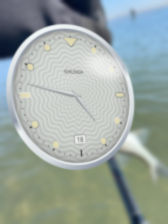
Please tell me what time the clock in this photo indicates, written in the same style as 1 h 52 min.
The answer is 4 h 47 min
